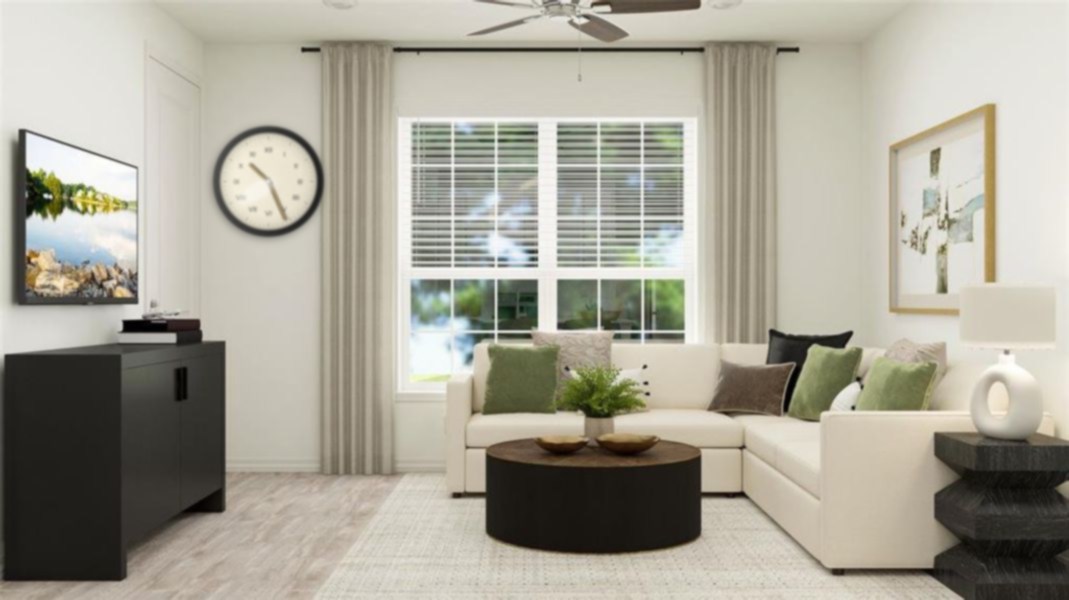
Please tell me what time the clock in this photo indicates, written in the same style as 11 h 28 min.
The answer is 10 h 26 min
